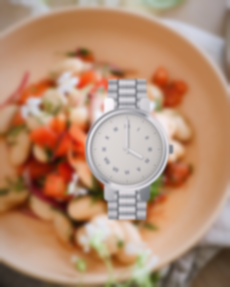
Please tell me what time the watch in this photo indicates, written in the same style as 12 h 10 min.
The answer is 4 h 00 min
